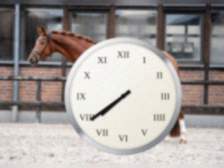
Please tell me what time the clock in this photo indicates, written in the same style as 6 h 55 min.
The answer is 7 h 39 min
